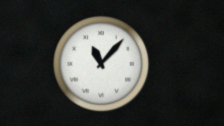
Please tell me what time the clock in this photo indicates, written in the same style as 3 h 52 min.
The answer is 11 h 07 min
